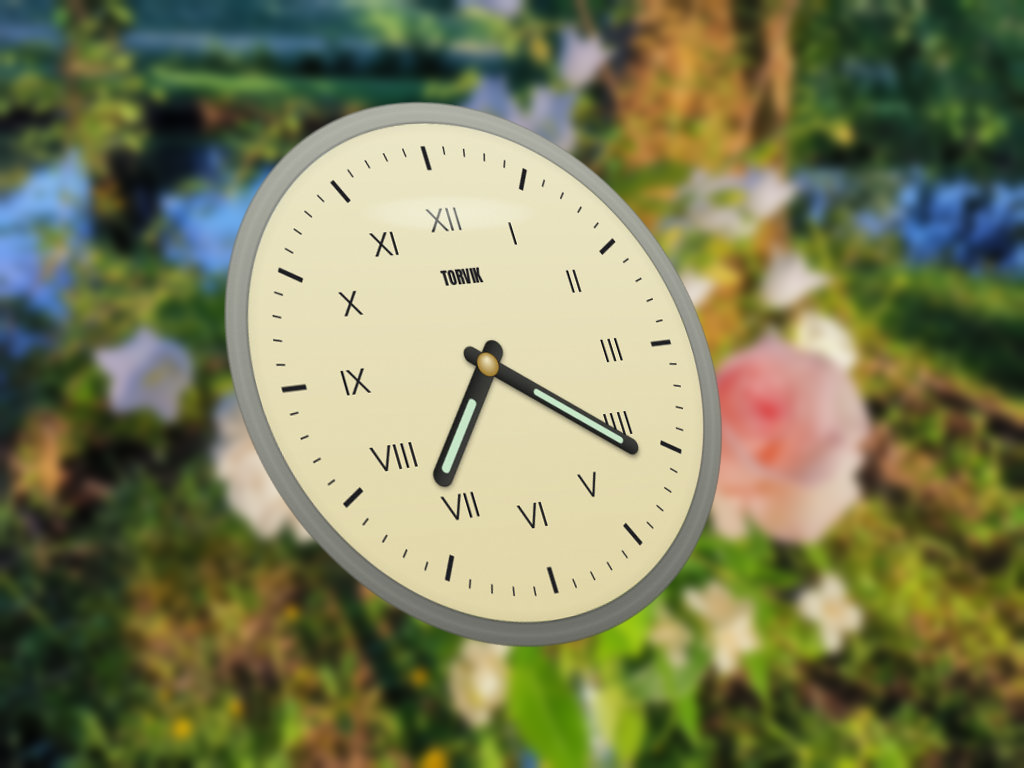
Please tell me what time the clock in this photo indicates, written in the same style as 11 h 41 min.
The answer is 7 h 21 min
